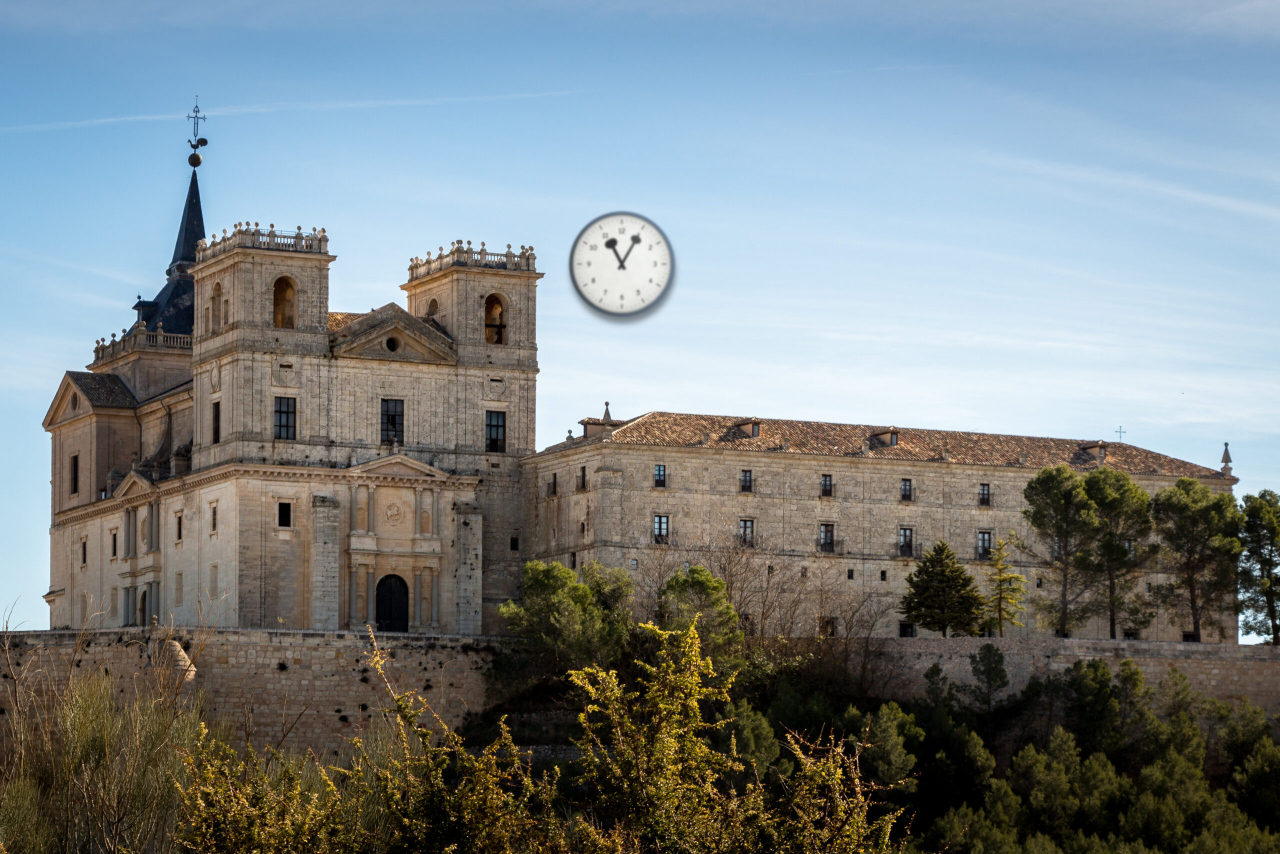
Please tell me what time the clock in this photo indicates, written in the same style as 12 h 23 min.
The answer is 11 h 05 min
